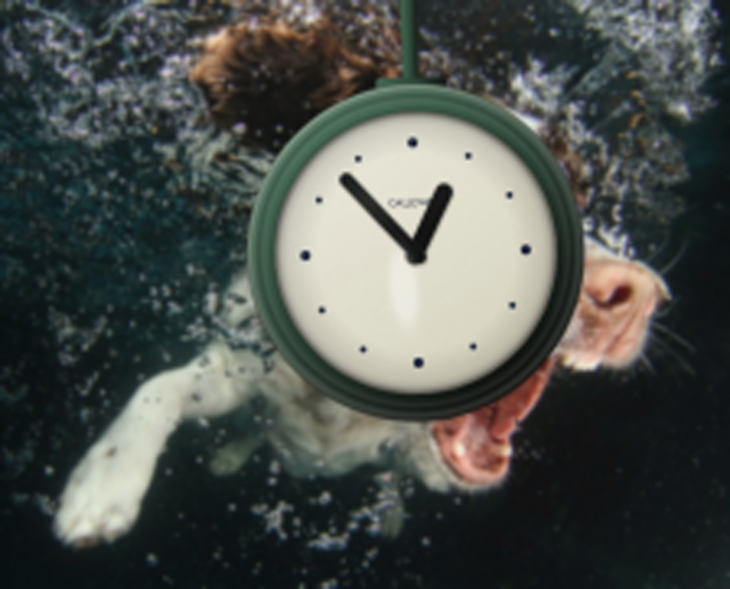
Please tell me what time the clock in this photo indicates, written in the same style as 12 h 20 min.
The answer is 12 h 53 min
